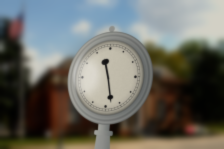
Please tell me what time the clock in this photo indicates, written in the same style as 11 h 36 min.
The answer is 11 h 28 min
